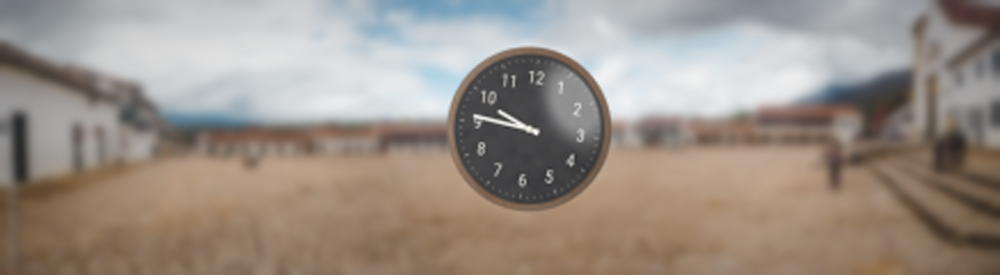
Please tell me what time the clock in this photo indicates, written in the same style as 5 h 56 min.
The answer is 9 h 46 min
